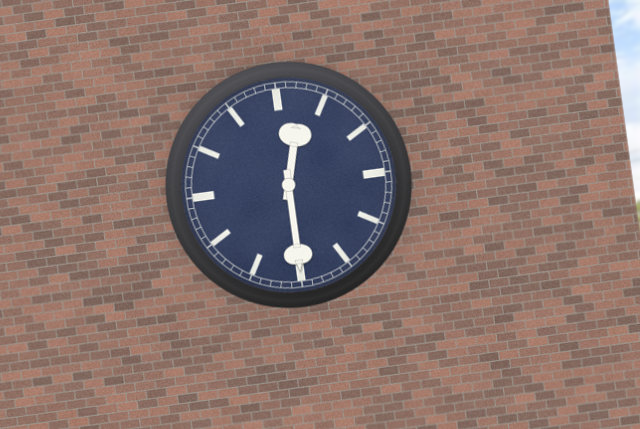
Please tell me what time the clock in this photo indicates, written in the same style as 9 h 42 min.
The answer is 12 h 30 min
